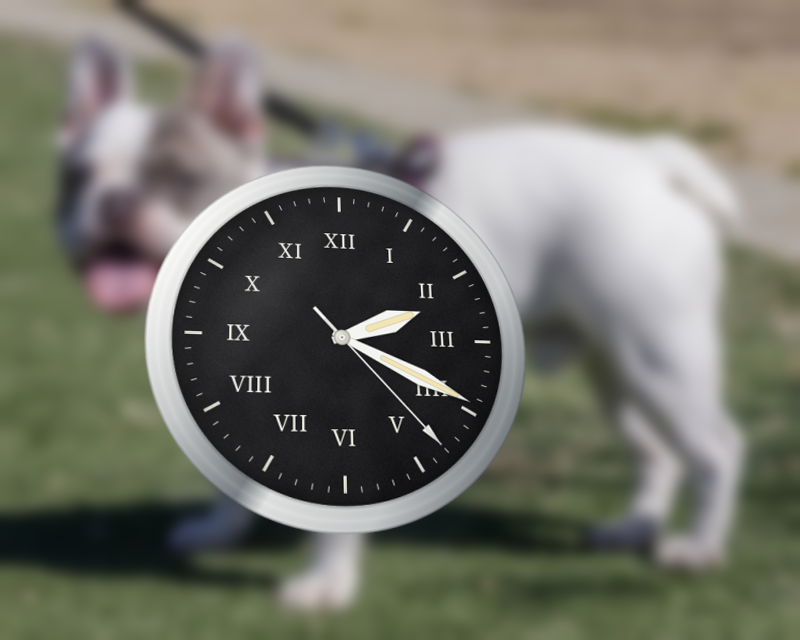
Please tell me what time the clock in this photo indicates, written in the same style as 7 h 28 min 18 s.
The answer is 2 h 19 min 23 s
